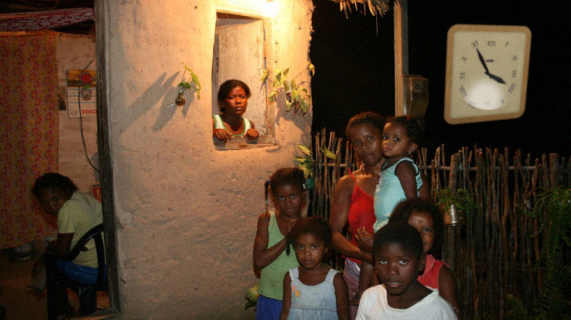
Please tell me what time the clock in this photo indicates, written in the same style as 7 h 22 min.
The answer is 3 h 55 min
